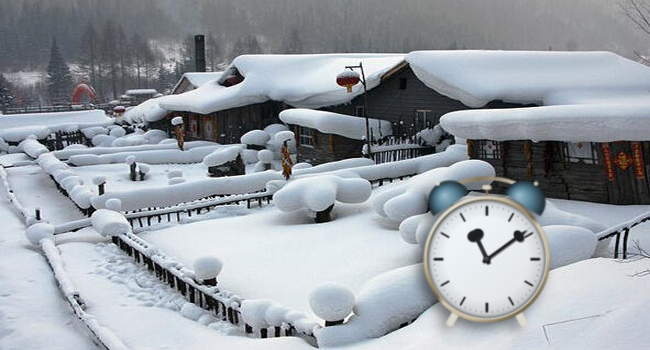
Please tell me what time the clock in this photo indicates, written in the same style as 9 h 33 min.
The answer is 11 h 09 min
